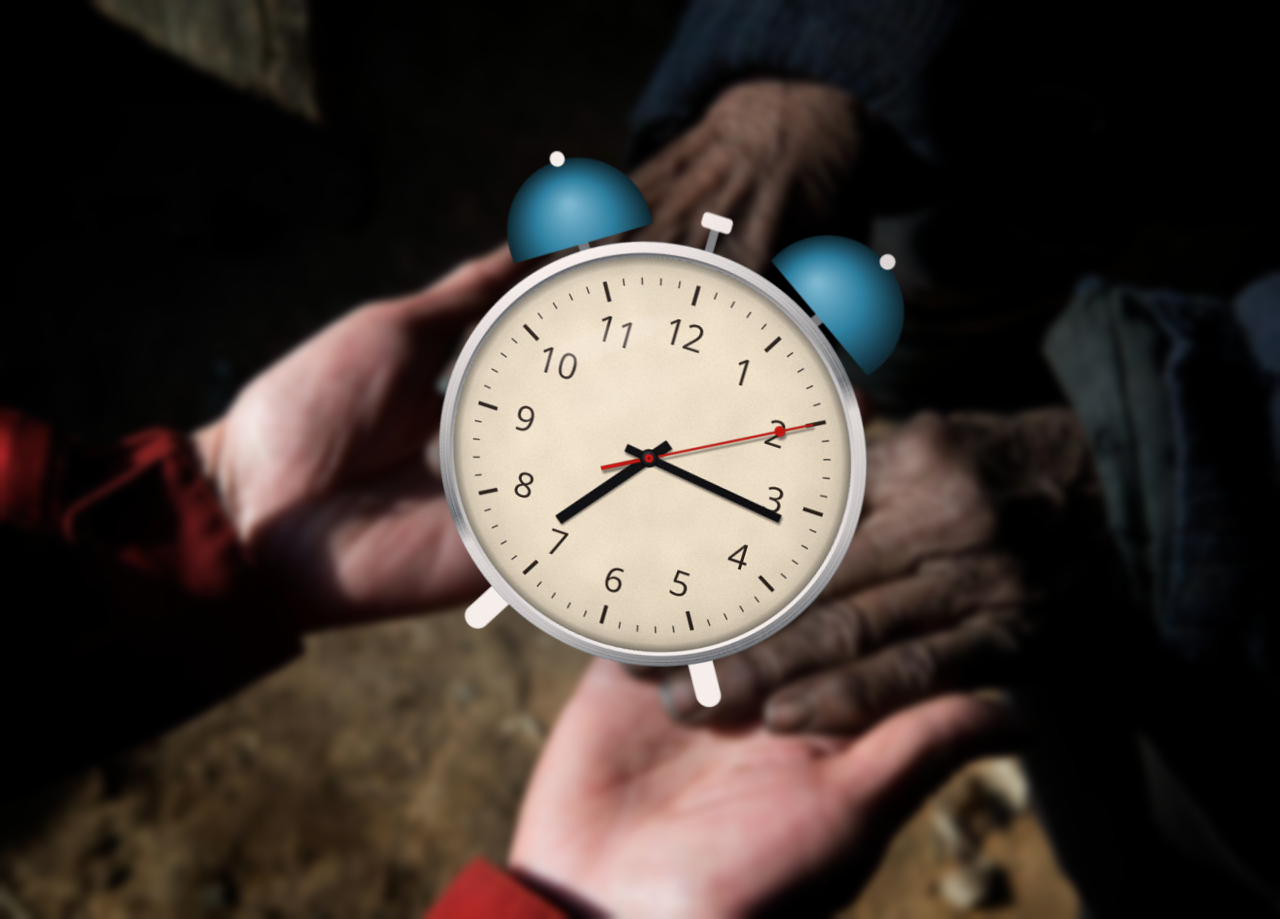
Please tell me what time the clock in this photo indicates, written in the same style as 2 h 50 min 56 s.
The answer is 7 h 16 min 10 s
